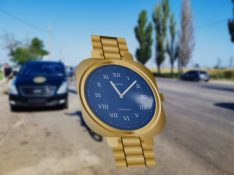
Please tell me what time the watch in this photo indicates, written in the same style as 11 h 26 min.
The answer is 11 h 08 min
